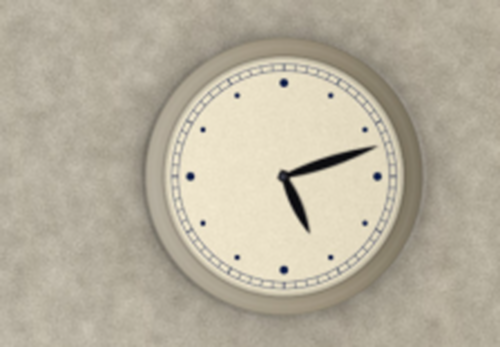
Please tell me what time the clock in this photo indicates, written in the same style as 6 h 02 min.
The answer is 5 h 12 min
